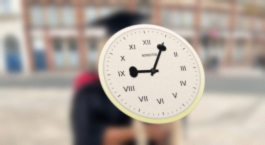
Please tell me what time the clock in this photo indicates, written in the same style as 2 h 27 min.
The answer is 9 h 05 min
